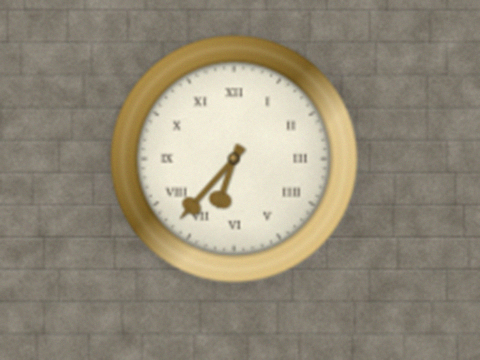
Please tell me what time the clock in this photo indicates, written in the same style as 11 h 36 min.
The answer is 6 h 37 min
